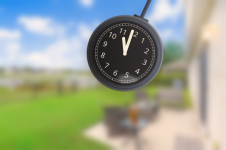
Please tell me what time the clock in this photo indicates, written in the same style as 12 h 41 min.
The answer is 10 h 59 min
